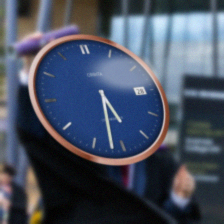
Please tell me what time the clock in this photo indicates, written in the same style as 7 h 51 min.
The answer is 5 h 32 min
